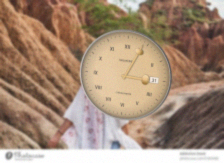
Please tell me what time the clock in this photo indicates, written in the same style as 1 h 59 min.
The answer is 3 h 04 min
